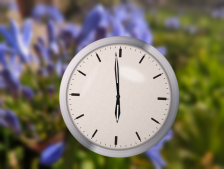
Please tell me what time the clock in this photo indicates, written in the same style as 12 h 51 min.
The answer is 5 h 59 min
